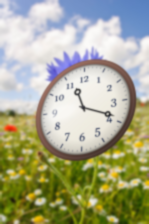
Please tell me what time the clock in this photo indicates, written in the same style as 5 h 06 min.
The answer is 11 h 19 min
